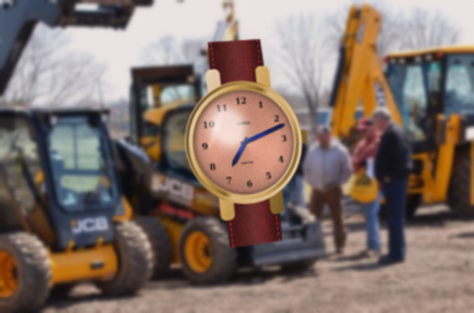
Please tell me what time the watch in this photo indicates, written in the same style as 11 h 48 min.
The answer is 7 h 12 min
